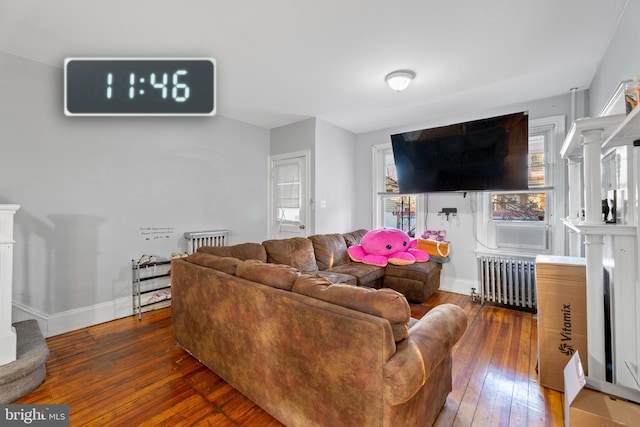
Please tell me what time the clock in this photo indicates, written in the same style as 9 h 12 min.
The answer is 11 h 46 min
